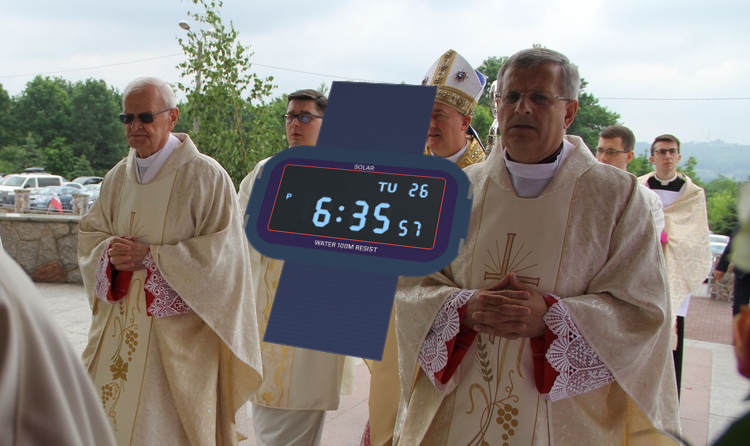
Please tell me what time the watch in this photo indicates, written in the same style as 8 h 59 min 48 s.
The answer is 6 h 35 min 57 s
